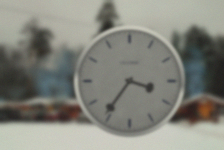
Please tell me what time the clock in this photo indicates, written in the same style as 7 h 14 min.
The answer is 3 h 36 min
